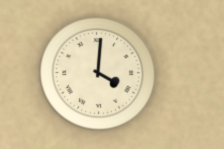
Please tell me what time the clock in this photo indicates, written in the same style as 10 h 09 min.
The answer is 4 h 01 min
